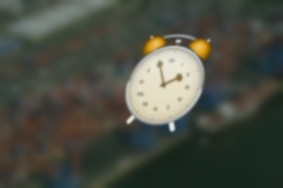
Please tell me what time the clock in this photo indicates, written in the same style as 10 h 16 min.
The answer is 1 h 55 min
